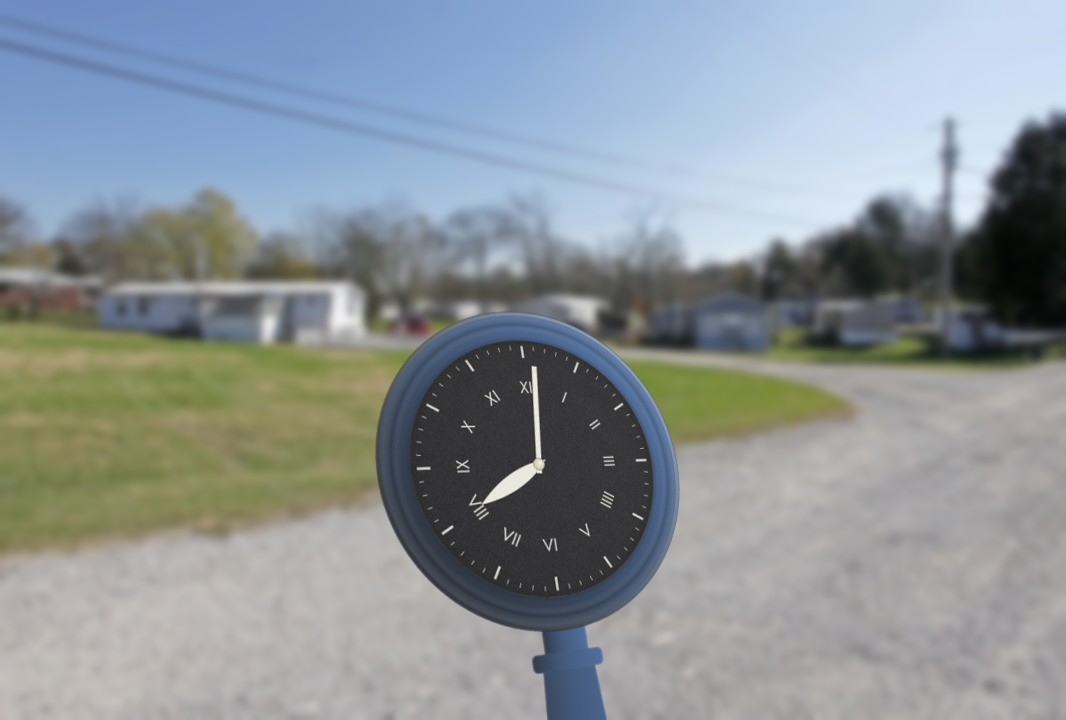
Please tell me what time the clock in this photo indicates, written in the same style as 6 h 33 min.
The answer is 8 h 01 min
